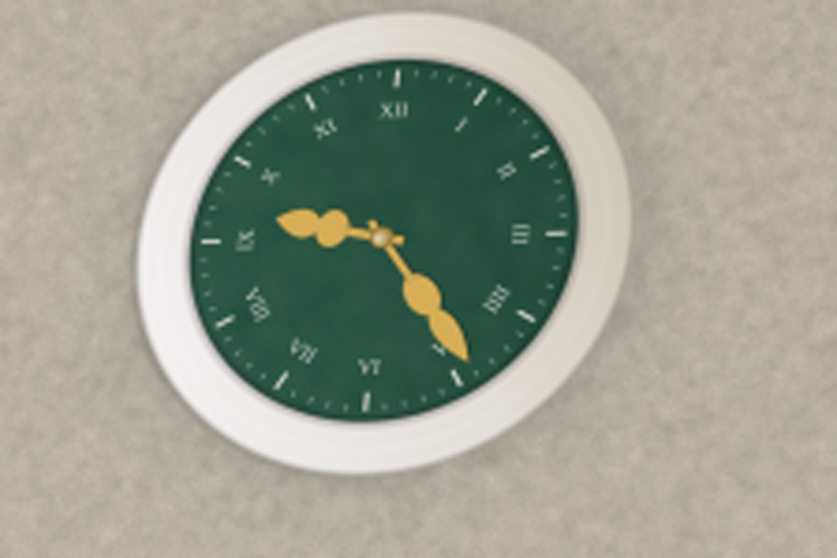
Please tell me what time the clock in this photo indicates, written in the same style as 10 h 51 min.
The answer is 9 h 24 min
